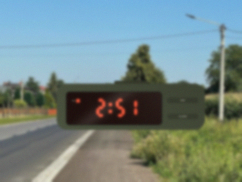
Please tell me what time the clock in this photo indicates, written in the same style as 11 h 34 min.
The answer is 2 h 51 min
